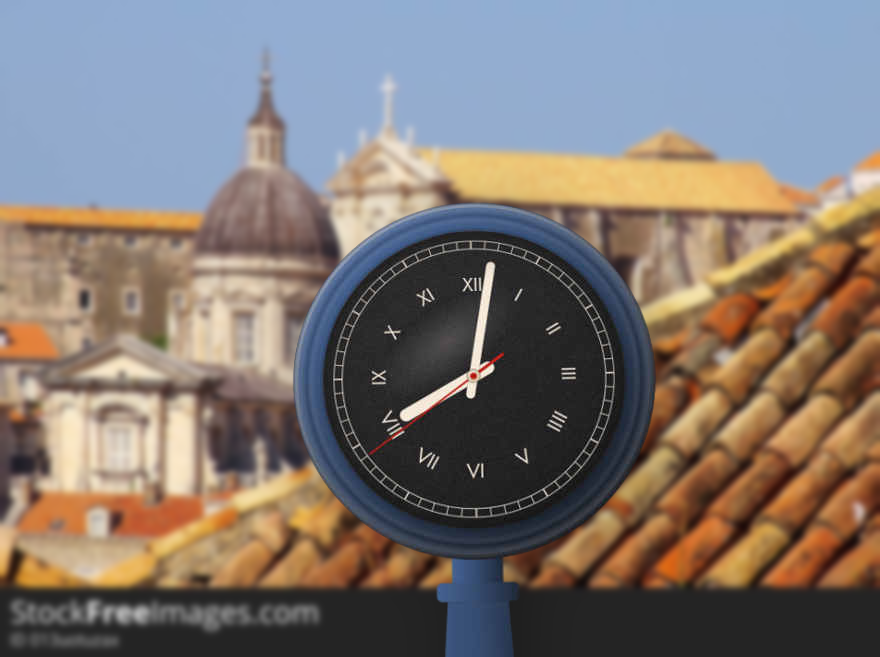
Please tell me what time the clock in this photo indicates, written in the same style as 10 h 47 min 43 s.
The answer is 8 h 01 min 39 s
